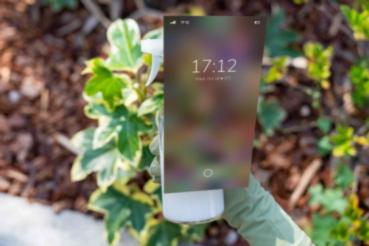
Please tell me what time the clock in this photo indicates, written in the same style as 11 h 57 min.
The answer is 17 h 12 min
